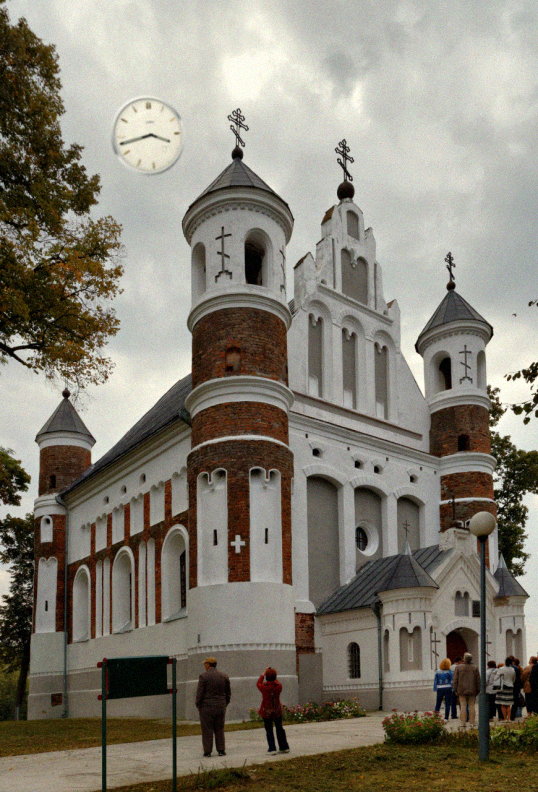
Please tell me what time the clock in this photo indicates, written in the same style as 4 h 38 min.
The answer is 3 h 43 min
